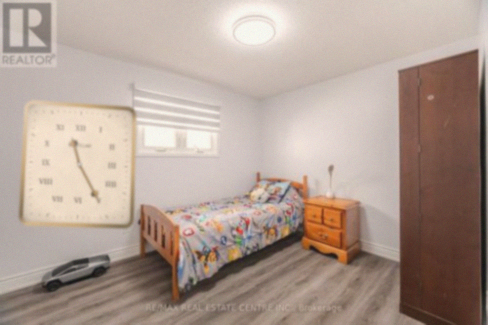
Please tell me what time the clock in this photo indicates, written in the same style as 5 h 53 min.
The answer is 11 h 25 min
